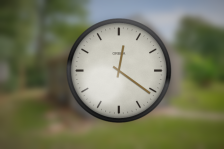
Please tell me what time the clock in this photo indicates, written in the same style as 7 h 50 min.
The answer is 12 h 21 min
